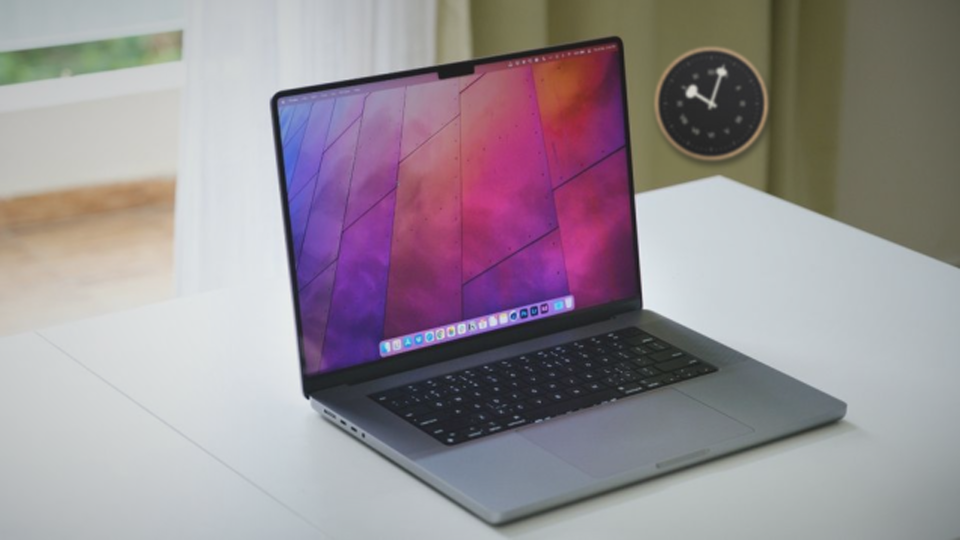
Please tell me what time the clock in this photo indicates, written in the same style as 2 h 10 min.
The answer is 10 h 03 min
